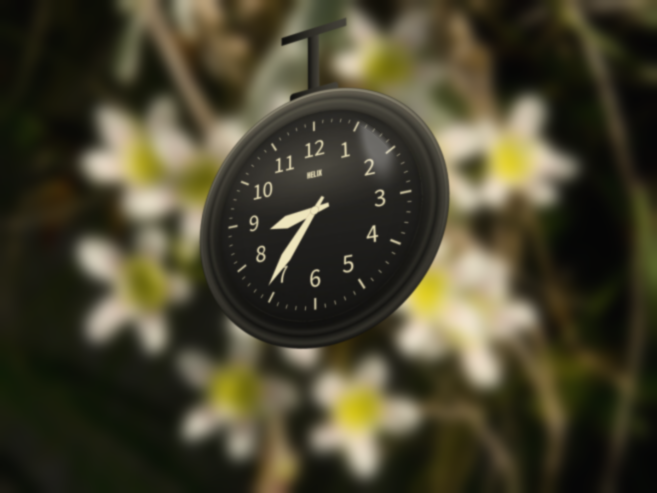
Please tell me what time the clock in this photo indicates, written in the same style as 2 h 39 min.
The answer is 8 h 36 min
